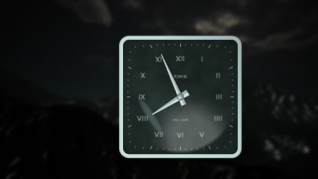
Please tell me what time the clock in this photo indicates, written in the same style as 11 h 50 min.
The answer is 7 h 56 min
